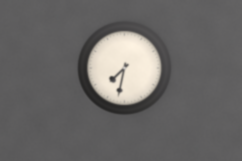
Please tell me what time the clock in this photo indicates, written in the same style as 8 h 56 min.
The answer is 7 h 32 min
